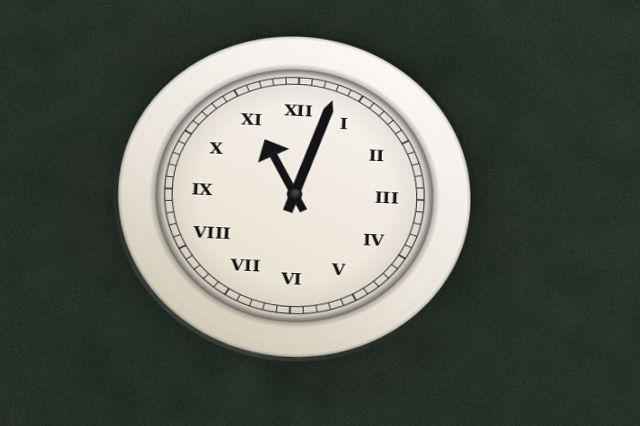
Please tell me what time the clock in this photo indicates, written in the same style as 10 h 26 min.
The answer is 11 h 03 min
